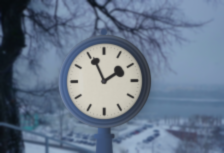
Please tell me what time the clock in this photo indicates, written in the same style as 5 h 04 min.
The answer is 1 h 56 min
